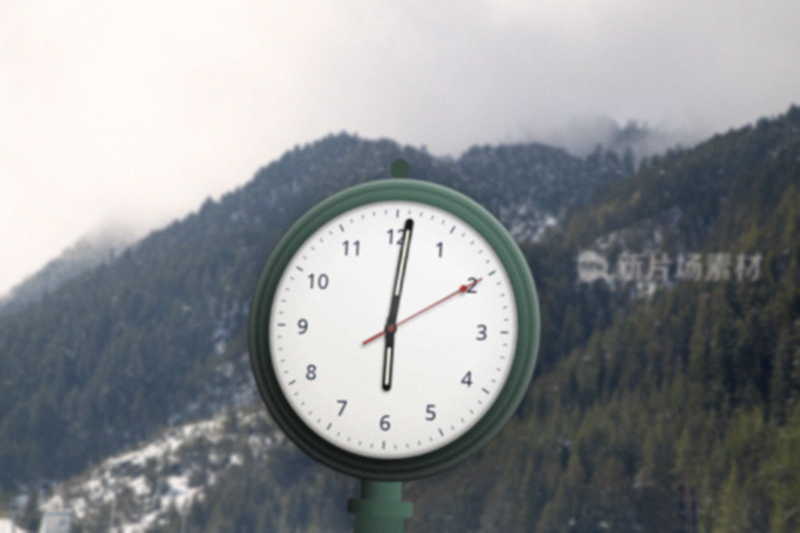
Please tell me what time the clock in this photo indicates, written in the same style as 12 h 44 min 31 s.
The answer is 6 h 01 min 10 s
